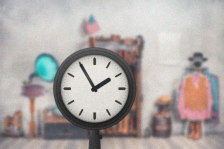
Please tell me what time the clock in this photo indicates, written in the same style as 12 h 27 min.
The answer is 1 h 55 min
